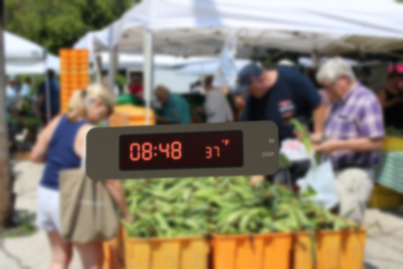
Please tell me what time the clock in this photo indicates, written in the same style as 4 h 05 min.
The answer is 8 h 48 min
